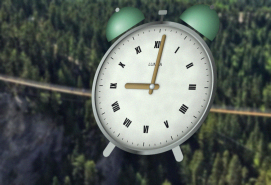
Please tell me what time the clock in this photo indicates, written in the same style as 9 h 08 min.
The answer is 9 h 01 min
